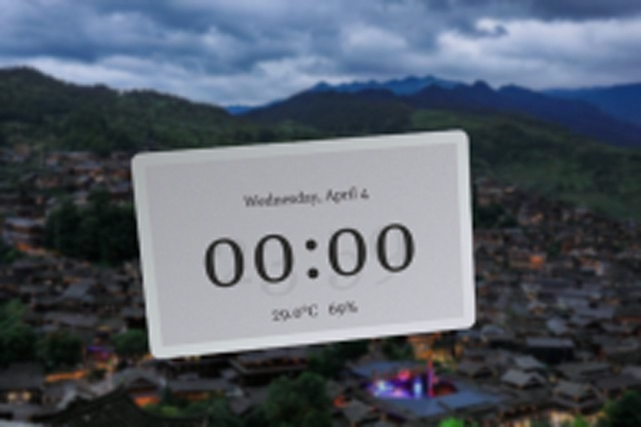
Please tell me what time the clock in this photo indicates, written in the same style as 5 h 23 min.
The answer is 0 h 00 min
